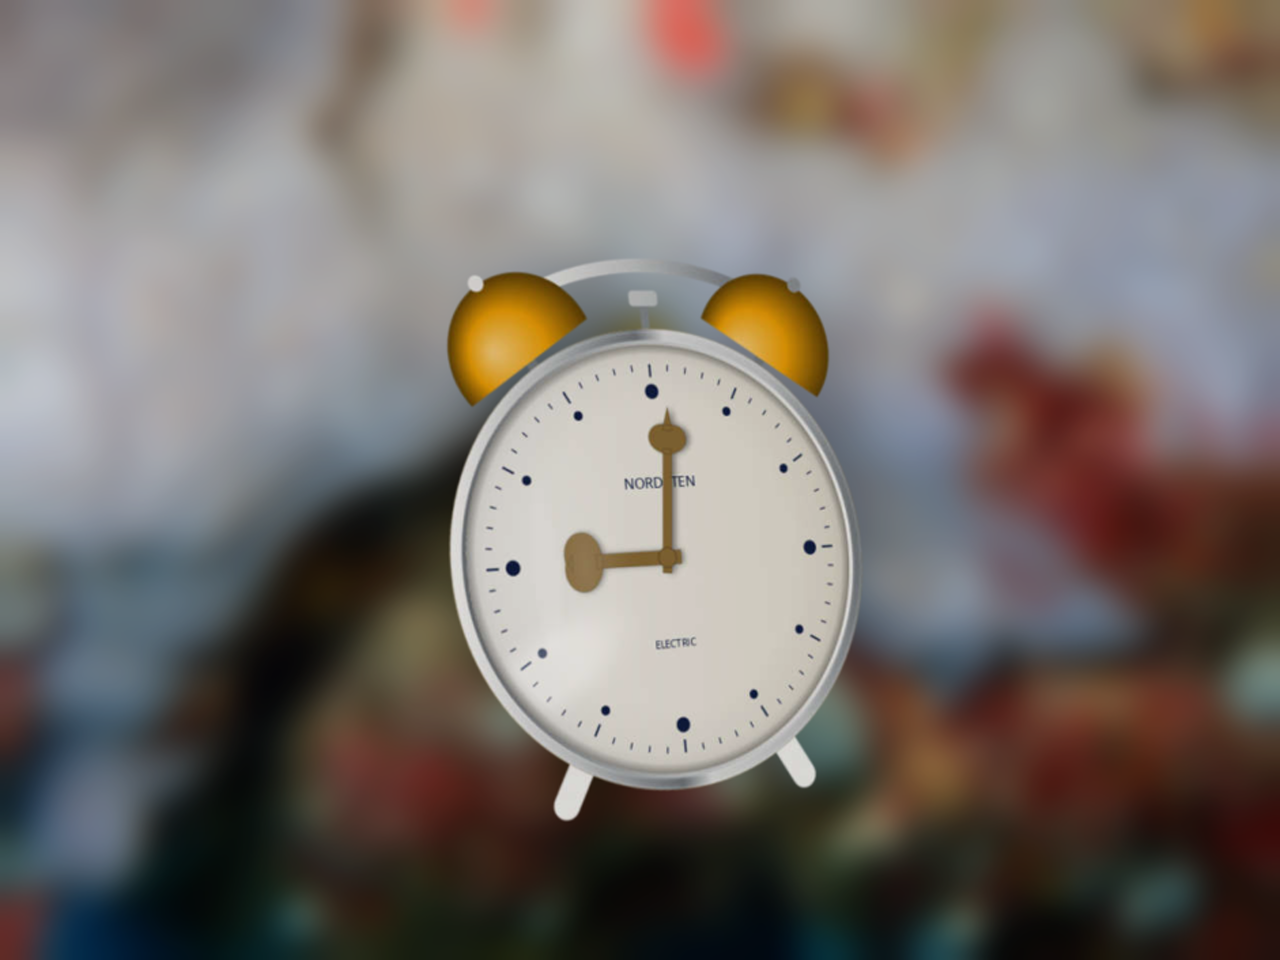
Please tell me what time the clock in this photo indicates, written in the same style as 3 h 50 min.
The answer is 9 h 01 min
